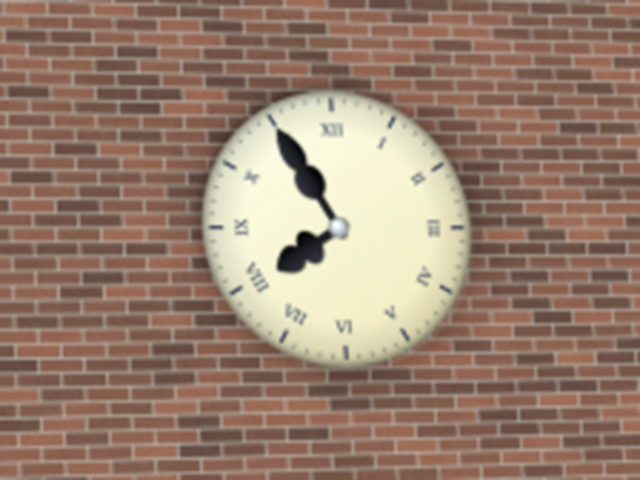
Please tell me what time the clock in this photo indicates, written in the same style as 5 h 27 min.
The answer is 7 h 55 min
